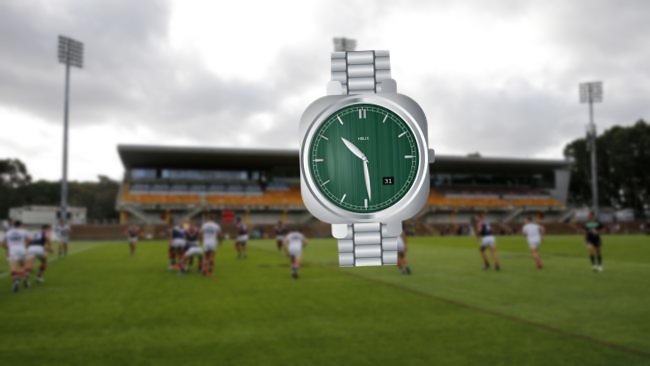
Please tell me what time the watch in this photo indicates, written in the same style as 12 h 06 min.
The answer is 10 h 29 min
